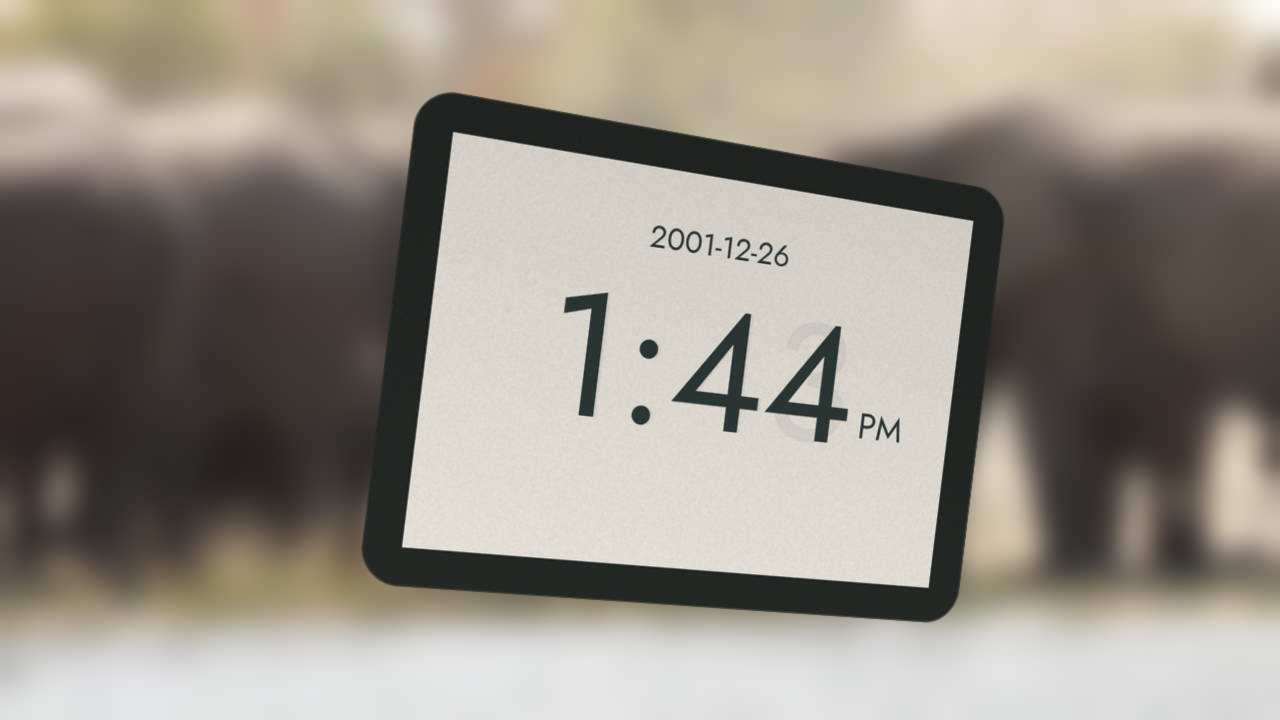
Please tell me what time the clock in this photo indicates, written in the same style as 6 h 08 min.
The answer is 1 h 44 min
